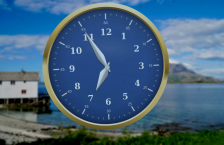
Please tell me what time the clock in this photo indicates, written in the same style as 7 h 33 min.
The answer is 6 h 55 min
